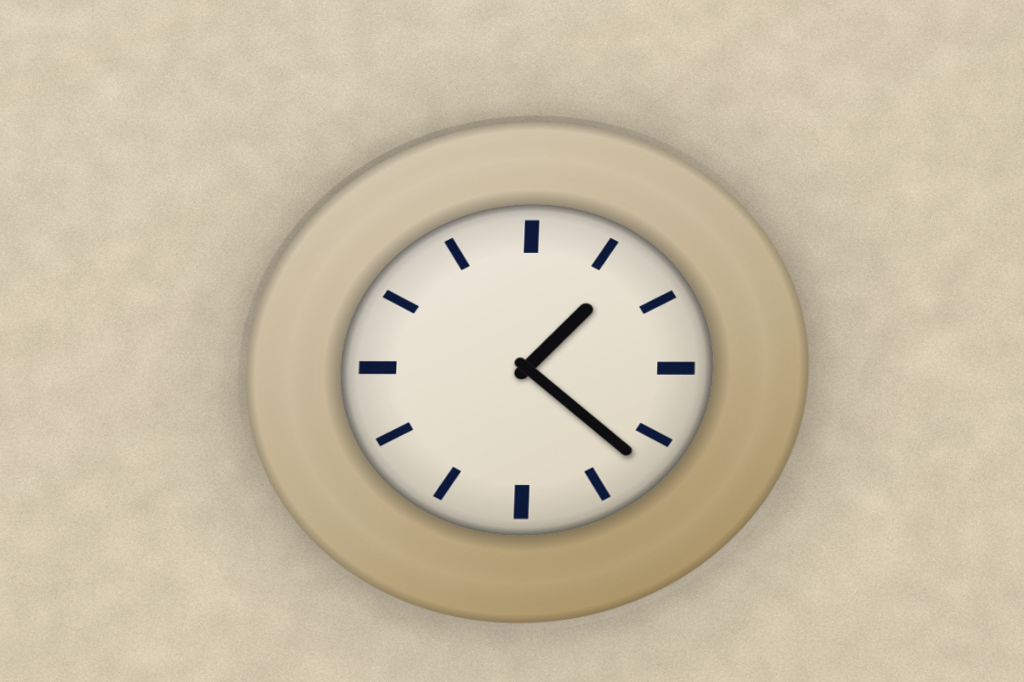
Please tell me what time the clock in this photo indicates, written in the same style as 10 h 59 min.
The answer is 1 h 22 min
